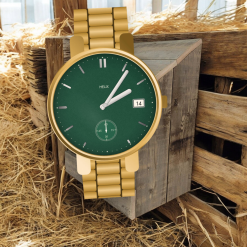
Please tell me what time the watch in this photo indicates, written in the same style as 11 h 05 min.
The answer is 2 h 06 min
